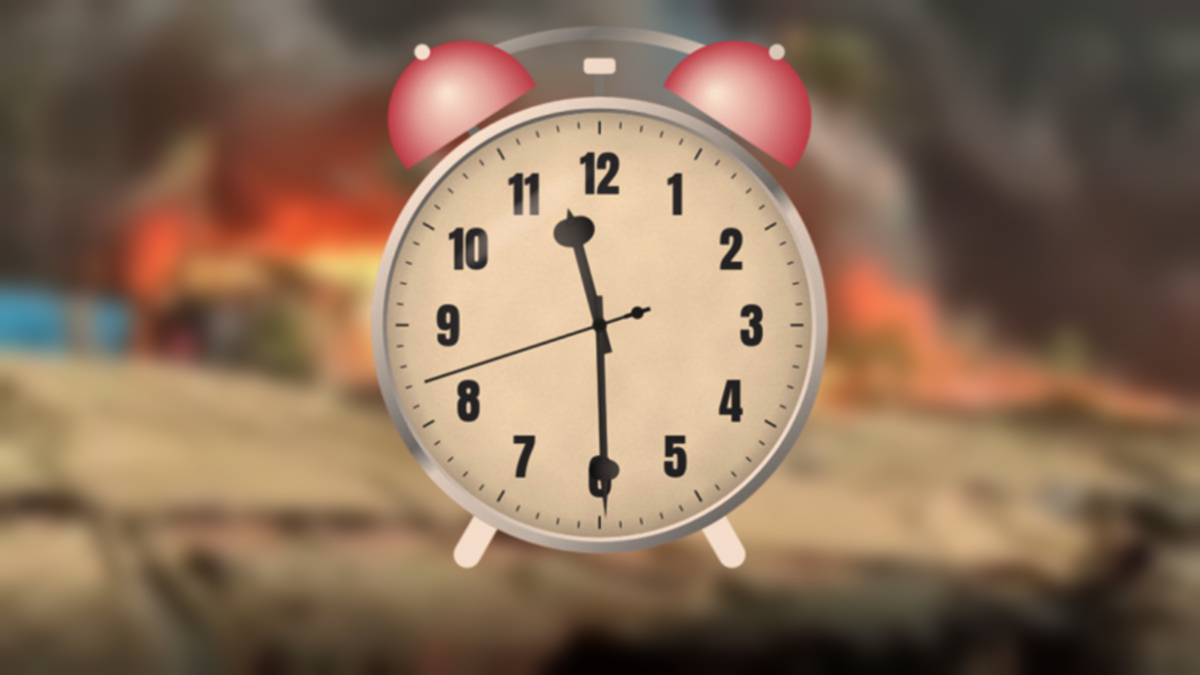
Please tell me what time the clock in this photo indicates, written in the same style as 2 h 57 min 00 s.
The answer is 11 h 29 min 42 s
